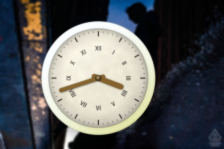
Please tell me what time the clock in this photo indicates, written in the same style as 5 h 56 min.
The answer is 3 h 42 min
